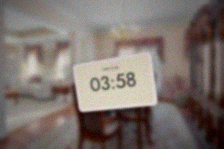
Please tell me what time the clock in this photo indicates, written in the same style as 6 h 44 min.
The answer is 3 h 58 min
